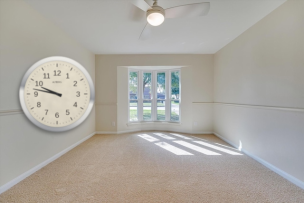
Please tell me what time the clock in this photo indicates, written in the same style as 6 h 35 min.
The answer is 9 h 47 min
